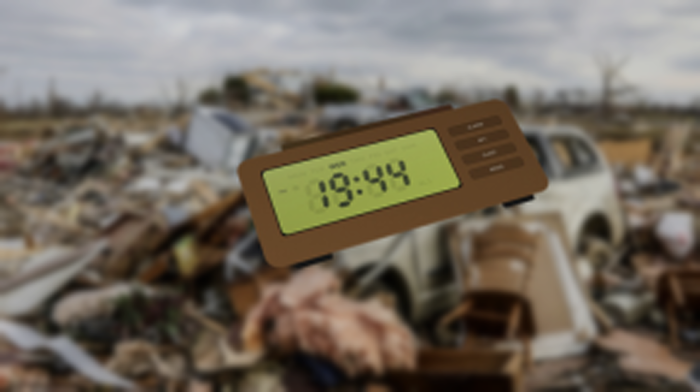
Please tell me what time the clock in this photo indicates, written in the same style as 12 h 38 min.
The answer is 19 h 44 min
